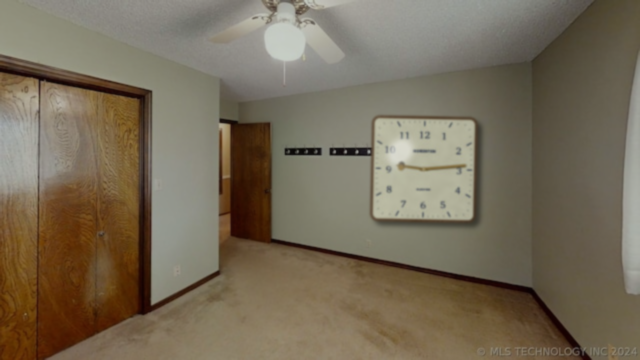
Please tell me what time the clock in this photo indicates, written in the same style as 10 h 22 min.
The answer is 9 h 14 min
